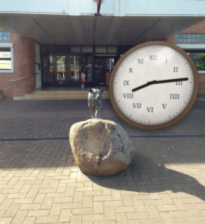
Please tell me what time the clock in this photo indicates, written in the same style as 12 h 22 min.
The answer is 8 h 14 min
